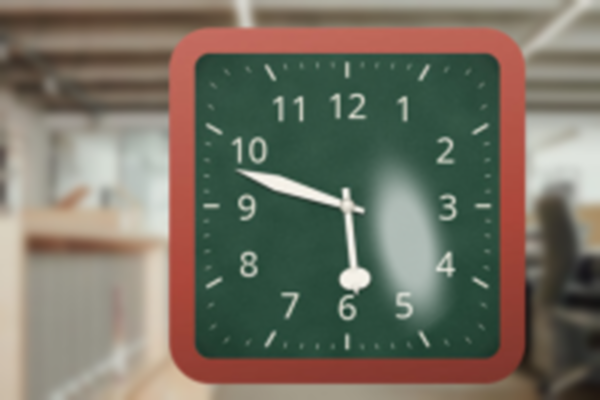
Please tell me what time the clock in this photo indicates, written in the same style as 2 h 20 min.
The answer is 5 h 48 min
